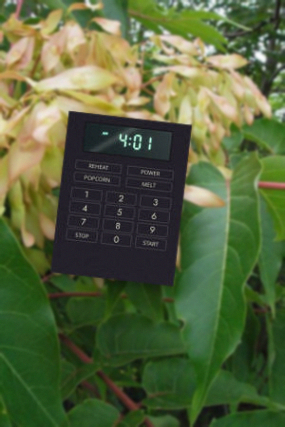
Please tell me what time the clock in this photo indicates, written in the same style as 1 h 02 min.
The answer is 4 h 01 min
